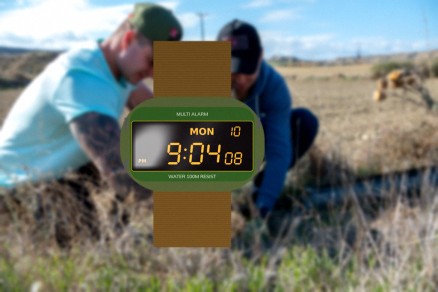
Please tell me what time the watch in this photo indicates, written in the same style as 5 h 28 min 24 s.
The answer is 9 h 04 min 08 s
